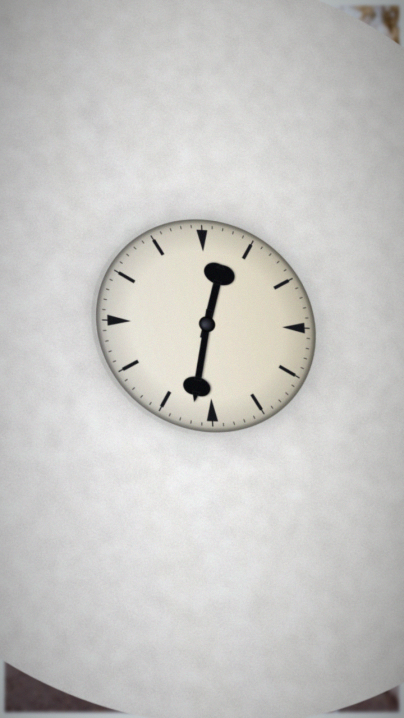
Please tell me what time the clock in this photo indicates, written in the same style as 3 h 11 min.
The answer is 12 h 32 min
